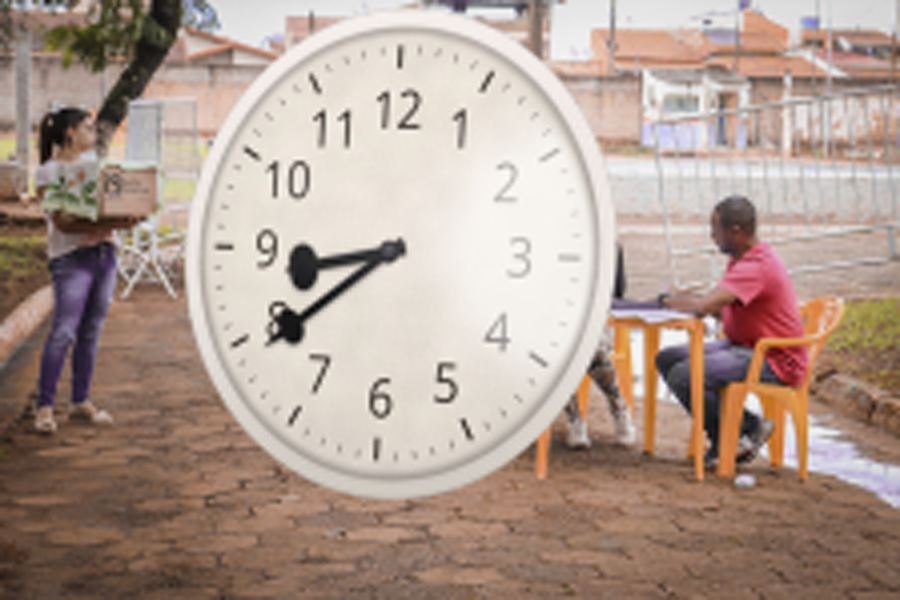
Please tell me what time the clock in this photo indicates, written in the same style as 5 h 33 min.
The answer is 8 h 39 min
